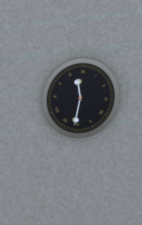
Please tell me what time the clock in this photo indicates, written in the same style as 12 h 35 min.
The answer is 11 h 31 min
